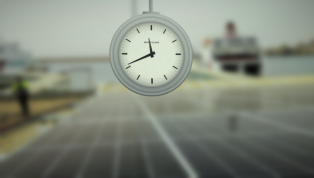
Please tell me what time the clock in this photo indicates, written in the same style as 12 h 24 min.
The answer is 11 h 41 min
